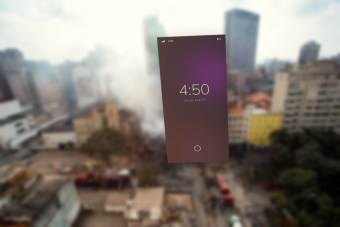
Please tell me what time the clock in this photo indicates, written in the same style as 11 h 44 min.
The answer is 4 h 50 min
